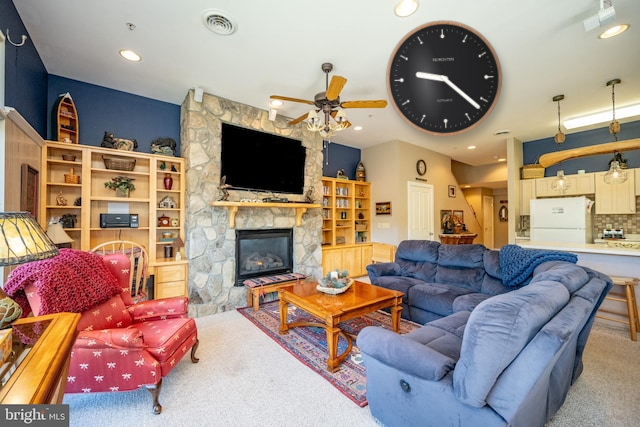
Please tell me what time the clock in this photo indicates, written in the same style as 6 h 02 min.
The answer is 9 h 22 min
